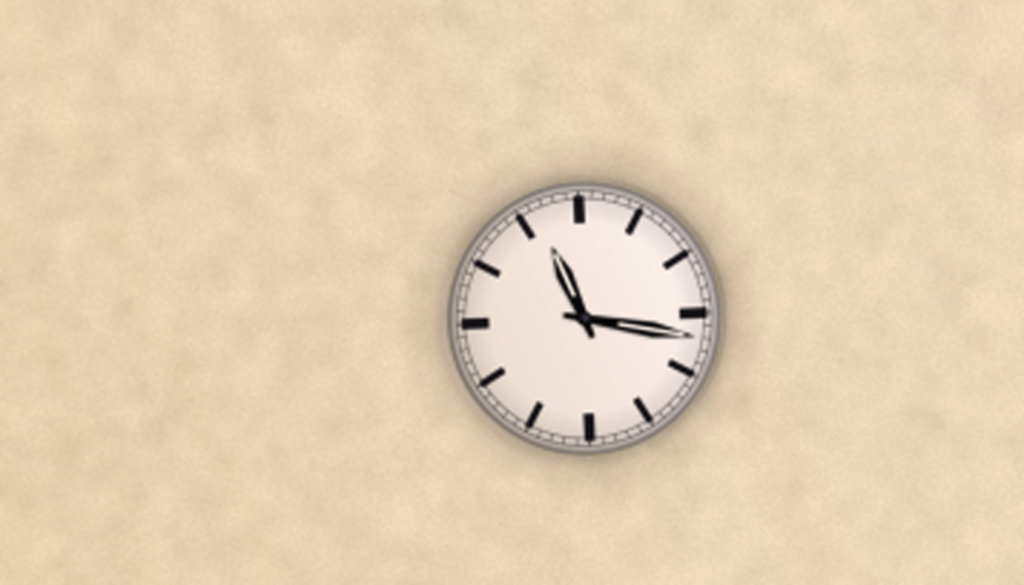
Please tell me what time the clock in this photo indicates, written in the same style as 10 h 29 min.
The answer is 11 h 17 min
